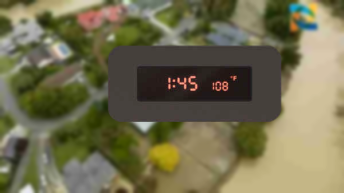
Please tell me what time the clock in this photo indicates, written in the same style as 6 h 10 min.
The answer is 1 h 45 min
